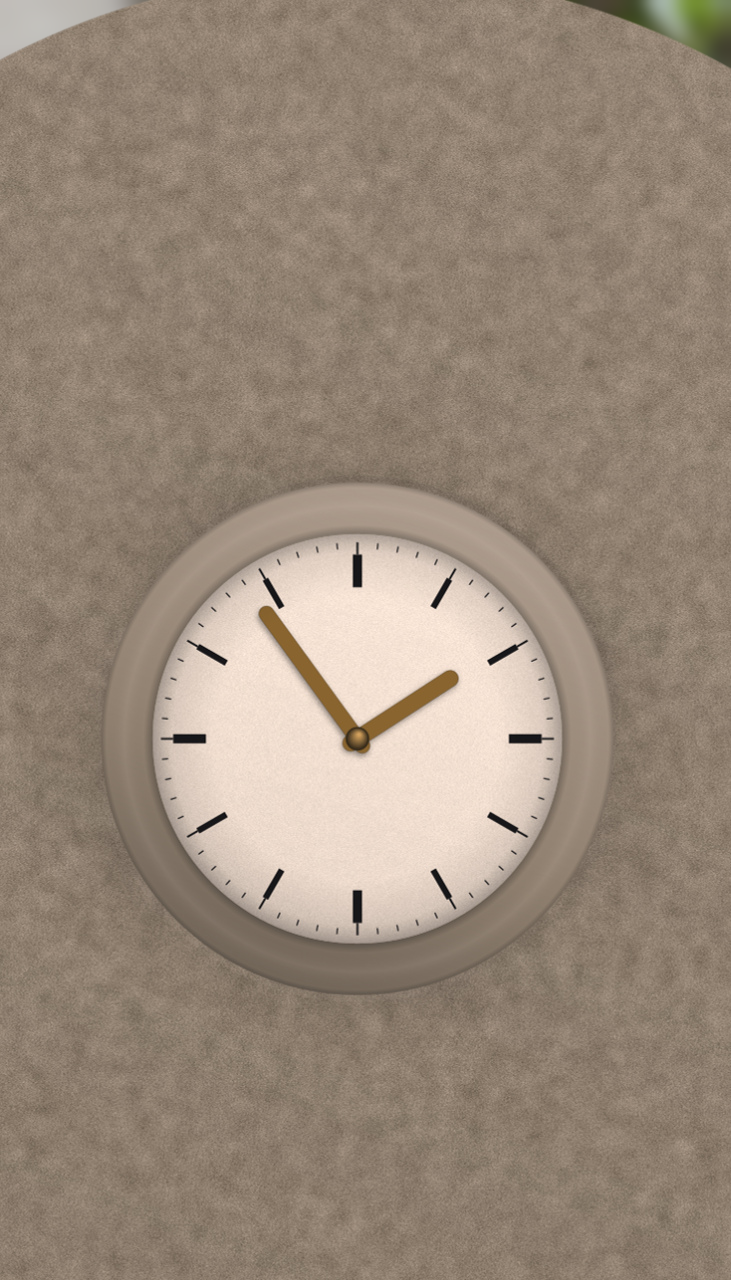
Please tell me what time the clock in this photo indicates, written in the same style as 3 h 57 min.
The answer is 1 h 54 min
